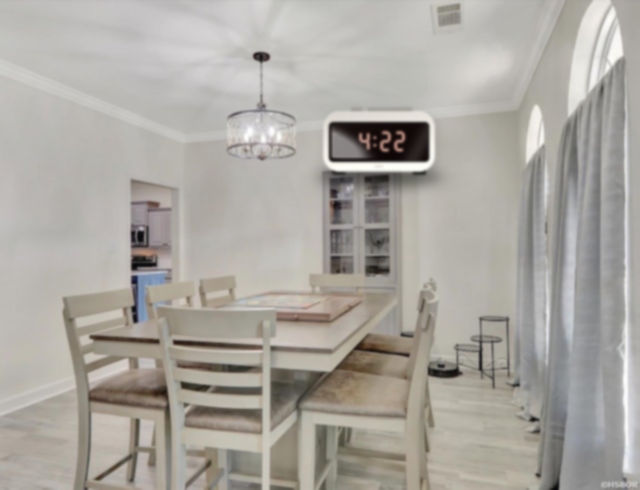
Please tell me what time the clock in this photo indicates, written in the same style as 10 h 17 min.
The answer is 4 h 22 min
